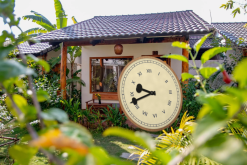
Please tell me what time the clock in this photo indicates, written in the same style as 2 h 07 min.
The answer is 9 h 42 min
